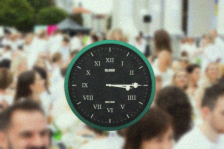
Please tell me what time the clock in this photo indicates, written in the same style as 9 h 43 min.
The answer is 3 h 15 min
